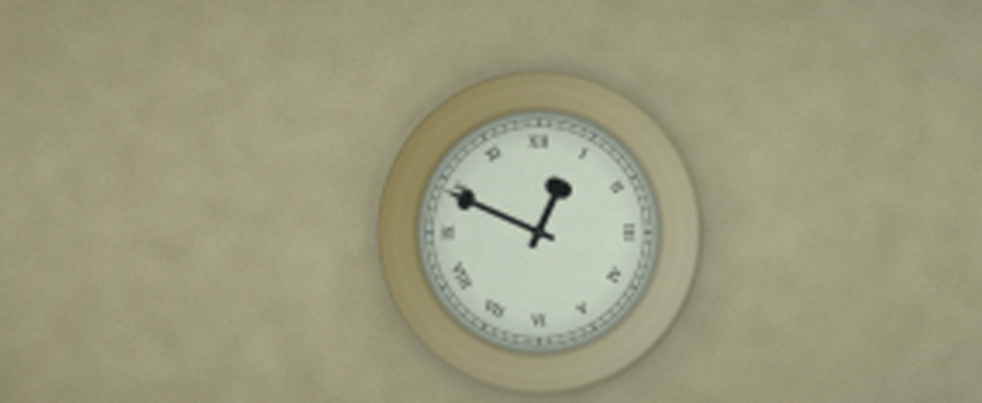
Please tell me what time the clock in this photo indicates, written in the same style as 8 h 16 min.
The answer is 12 h 49 min
